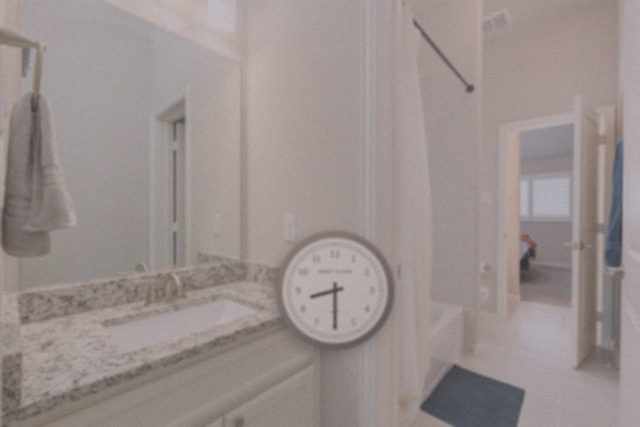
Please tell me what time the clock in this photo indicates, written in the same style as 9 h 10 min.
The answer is 8 h 30 min
